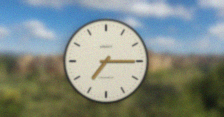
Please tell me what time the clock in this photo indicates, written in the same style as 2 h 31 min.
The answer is 7 h 15 min
